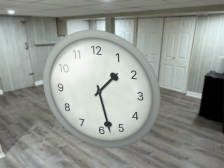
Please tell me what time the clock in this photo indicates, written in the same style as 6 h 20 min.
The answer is 1 h 28 min
